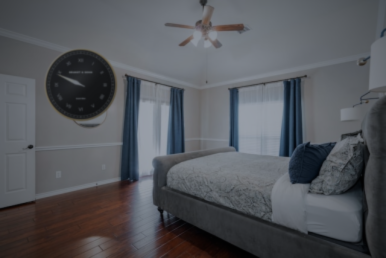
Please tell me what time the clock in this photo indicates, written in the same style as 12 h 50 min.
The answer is 9 h 49 min
